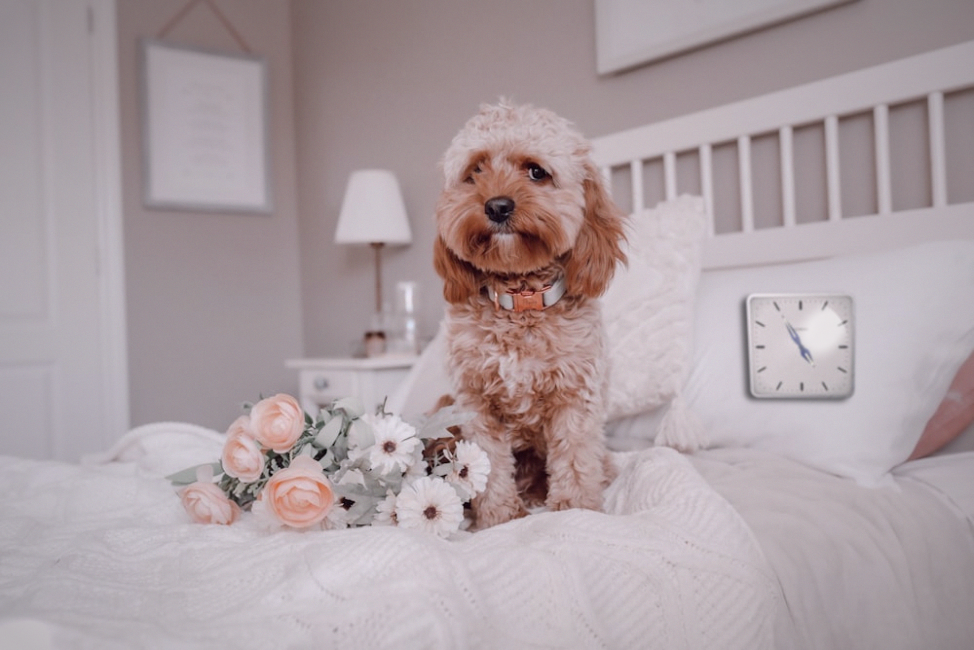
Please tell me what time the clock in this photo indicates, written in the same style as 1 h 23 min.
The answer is 4 h 55 min
